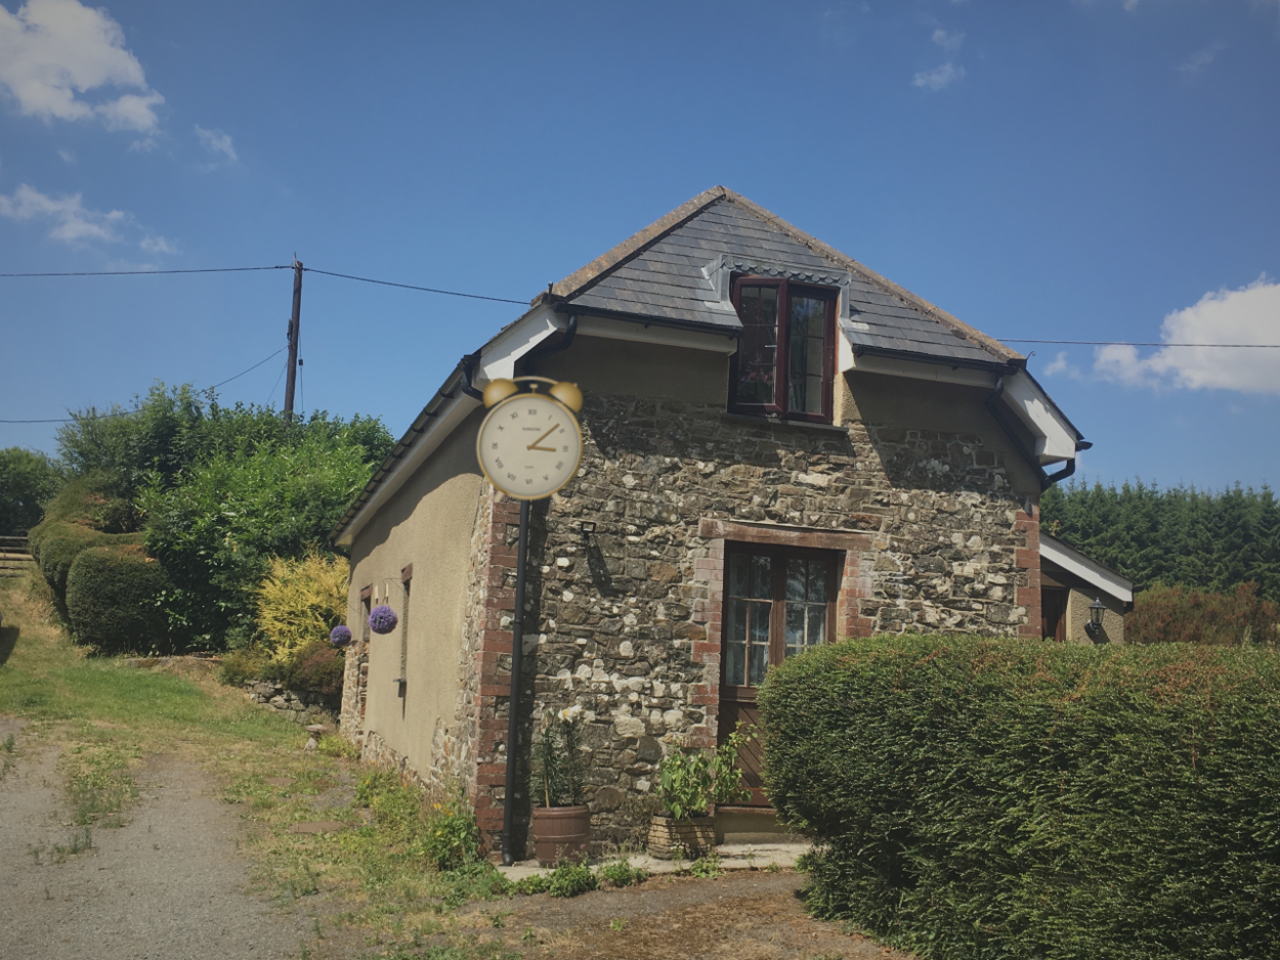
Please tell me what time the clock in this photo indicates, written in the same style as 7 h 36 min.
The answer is 3 h 08 min
